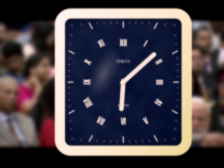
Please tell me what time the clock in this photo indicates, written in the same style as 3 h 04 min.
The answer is 6 h 08 min
